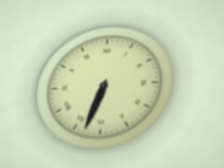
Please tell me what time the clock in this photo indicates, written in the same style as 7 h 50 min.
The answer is 6 h 33 min
